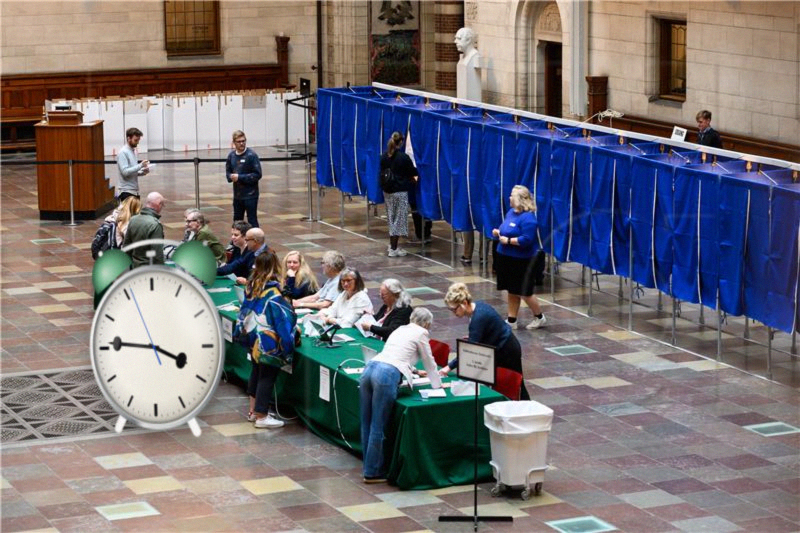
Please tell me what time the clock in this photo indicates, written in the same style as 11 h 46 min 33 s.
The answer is 3 h 45 min 56 s
